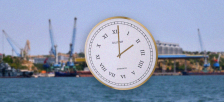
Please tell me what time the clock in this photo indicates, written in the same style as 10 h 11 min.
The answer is 2 h 01 min
